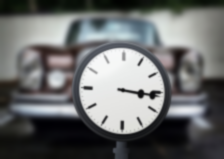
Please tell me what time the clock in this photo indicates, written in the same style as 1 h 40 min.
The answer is 3 h 16 min
